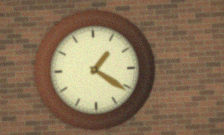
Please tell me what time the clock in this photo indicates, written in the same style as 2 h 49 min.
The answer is 1 h 21 min
